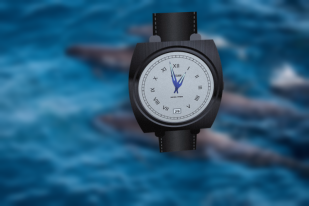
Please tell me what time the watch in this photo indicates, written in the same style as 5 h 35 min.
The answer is 12 h 58 min
